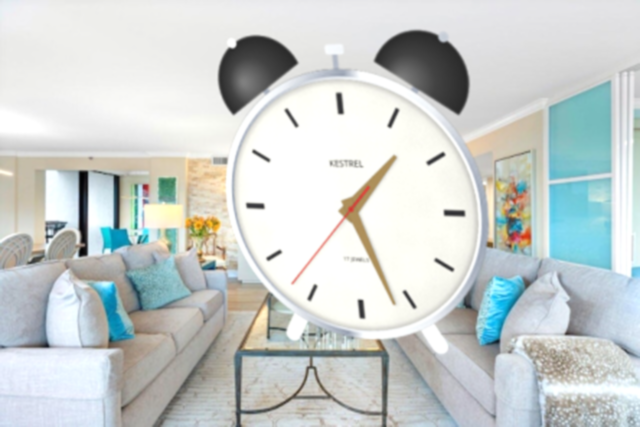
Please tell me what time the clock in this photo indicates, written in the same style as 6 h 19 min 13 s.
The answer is 1 h 26 min 37 s
